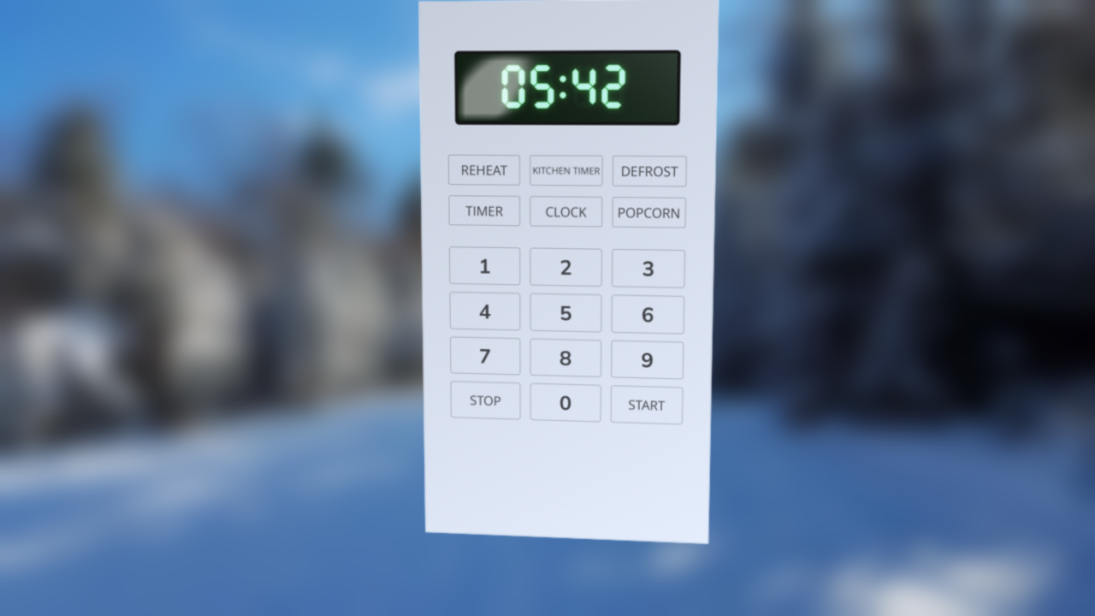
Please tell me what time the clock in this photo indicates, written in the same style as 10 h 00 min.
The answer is 5 h 42 min
